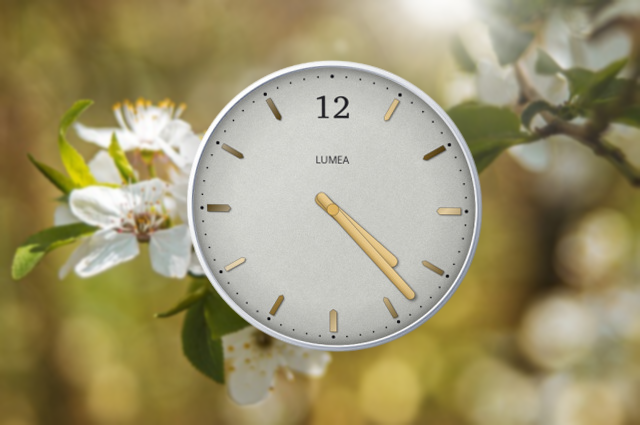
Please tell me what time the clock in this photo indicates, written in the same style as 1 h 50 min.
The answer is 4 h 23 min
